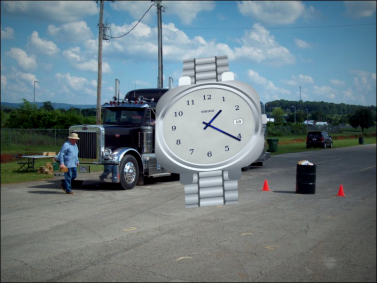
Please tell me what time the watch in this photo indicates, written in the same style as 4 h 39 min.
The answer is 1 h 21 min
